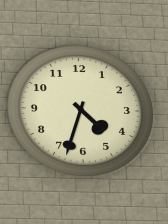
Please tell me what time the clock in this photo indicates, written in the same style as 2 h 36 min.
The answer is 4 h 33 min
